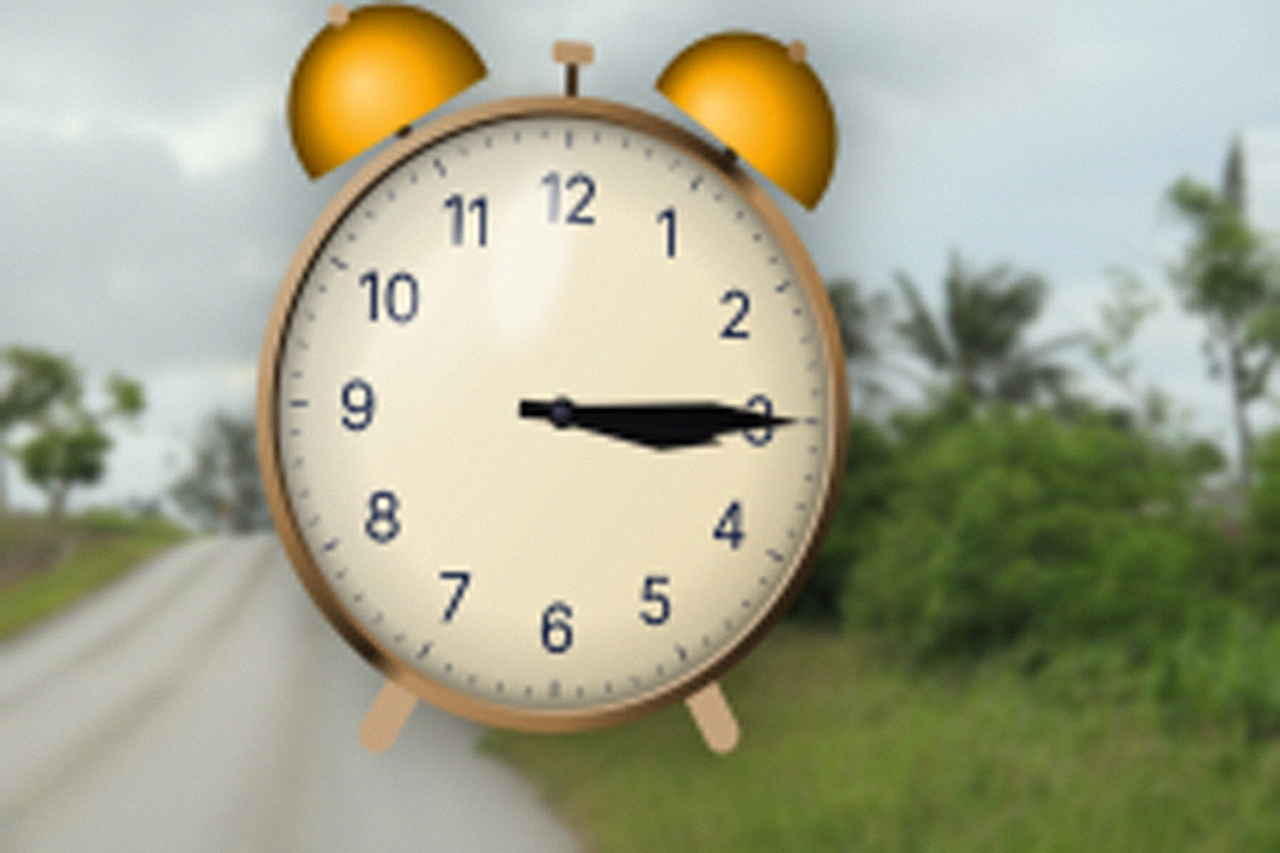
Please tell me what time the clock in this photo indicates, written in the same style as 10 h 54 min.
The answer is 3 h 15 min
